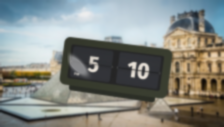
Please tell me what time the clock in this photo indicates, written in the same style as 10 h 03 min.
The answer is 5 h 10 min
